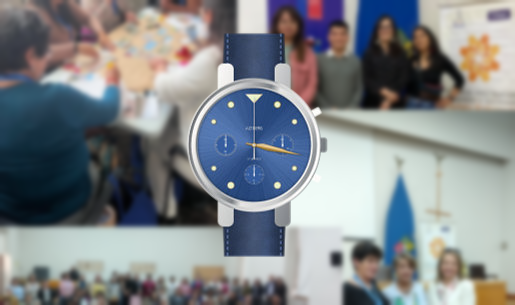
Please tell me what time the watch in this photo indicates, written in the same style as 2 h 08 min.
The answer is 3 h 17 min
